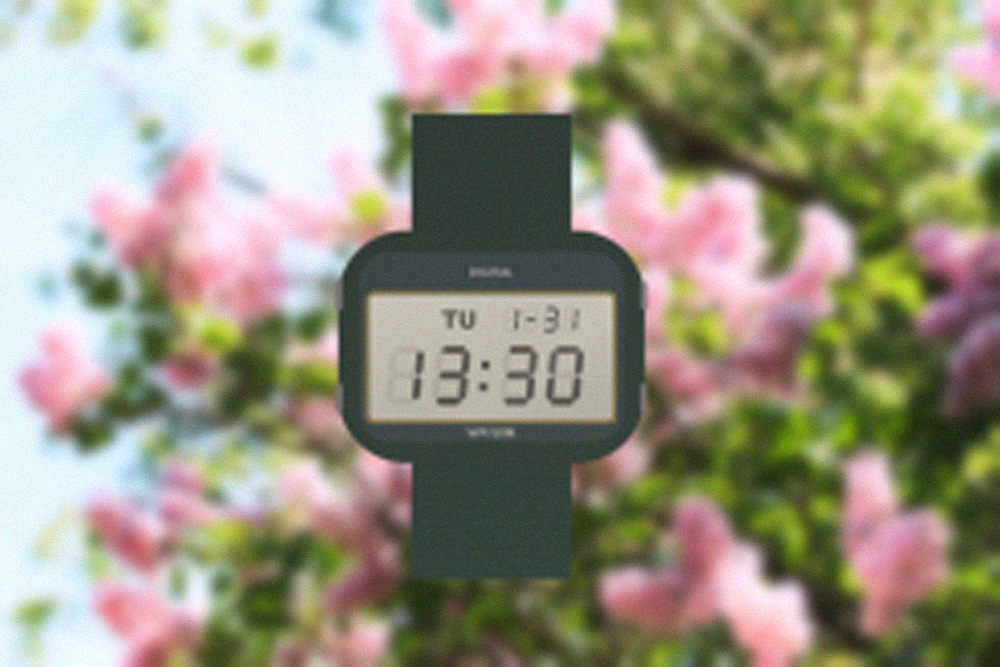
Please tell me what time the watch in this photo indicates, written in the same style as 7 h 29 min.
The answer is 13 h 30 min
